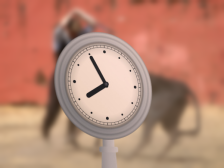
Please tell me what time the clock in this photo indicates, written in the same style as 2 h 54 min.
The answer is 7 h 55 min
